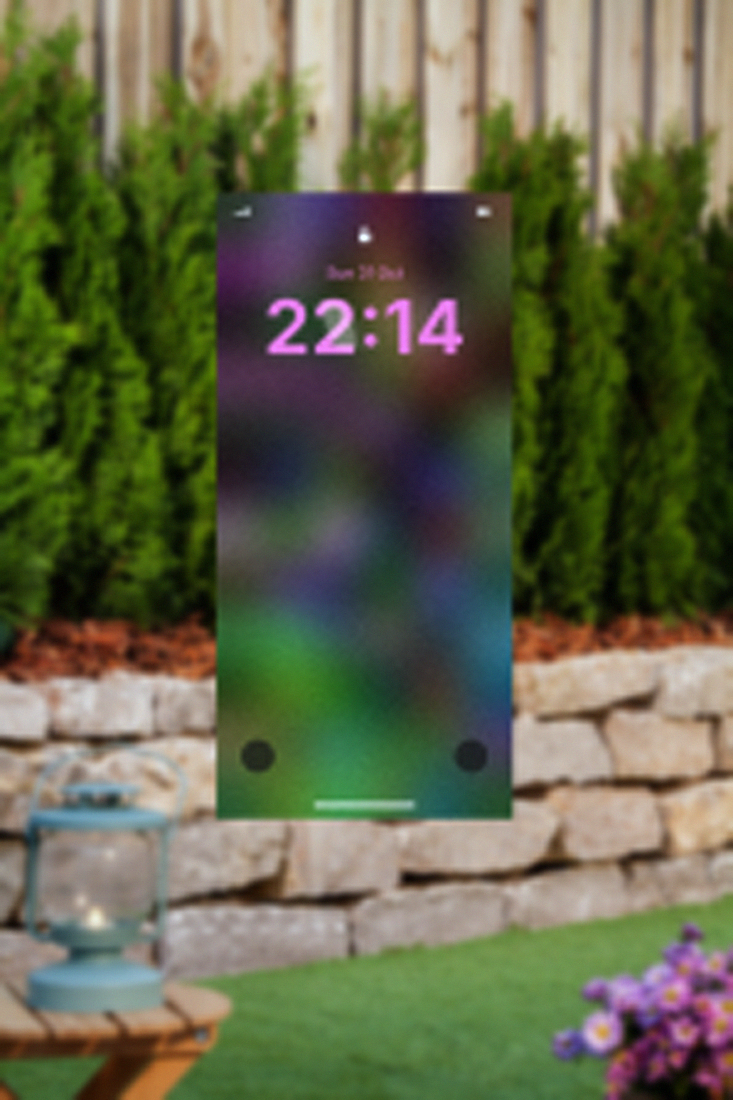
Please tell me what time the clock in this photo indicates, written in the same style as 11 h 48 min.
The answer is 22 h 14 min
